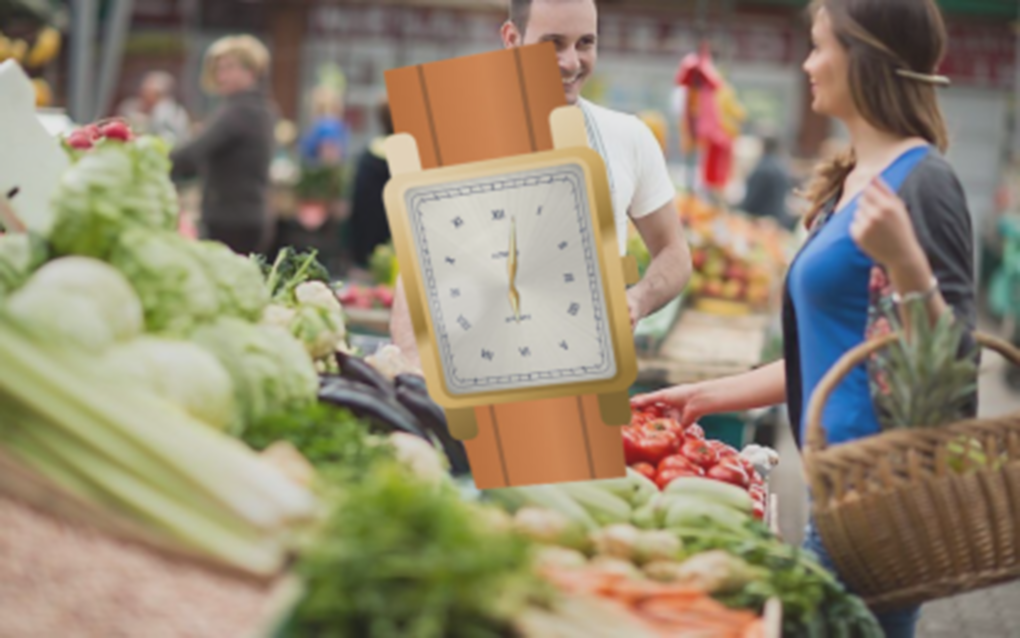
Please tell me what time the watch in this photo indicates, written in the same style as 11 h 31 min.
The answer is 6 h 02 min
